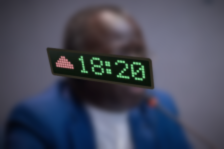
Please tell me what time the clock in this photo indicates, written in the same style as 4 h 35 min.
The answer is 18 h 20 min
